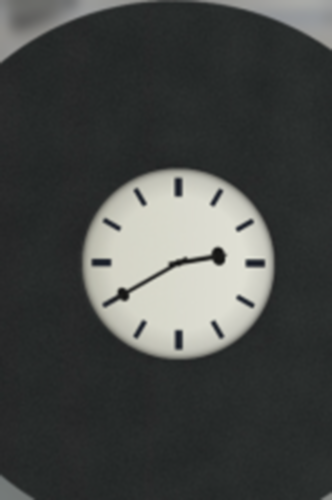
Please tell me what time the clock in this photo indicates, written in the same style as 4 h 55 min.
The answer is 2 h 40 min
